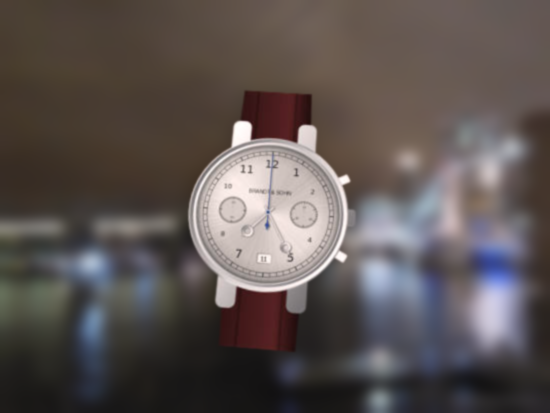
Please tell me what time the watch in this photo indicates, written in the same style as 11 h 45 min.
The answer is 7 h 25 min
